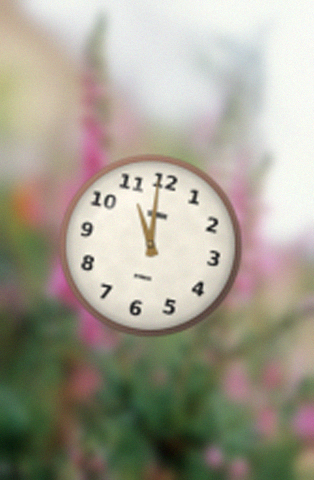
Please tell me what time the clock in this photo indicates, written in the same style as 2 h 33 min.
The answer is 10 h 59 min
